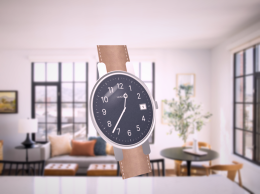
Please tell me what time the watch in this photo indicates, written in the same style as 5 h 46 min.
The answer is 12 h 37 min
